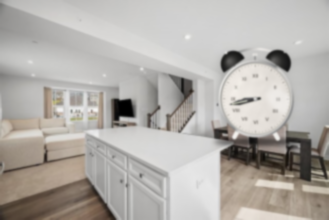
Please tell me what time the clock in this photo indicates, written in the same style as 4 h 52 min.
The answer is 8 h 43 min
